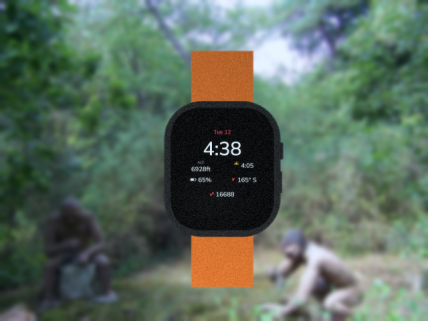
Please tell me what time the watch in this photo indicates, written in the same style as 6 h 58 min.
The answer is 4 h 38 min
